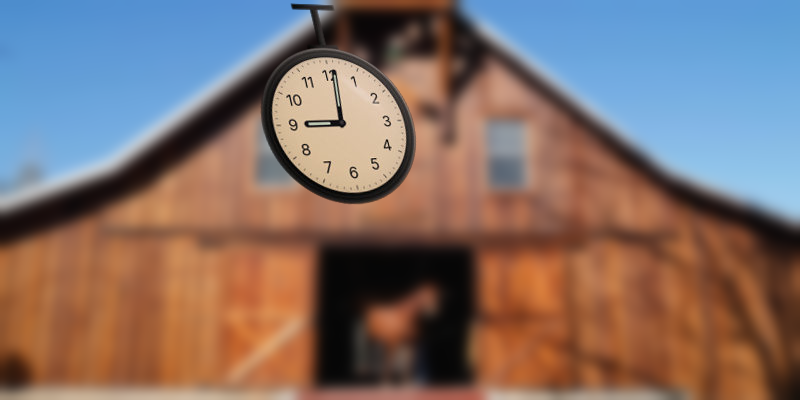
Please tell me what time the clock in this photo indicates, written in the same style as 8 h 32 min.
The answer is 9 h 01 min
